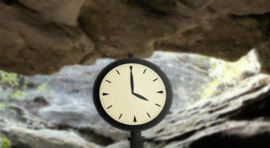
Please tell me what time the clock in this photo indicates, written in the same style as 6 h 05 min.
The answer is 4 h 00 min
